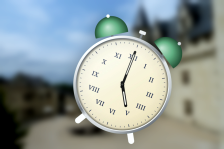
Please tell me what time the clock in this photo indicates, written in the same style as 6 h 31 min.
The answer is 5 h 00 min
